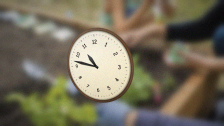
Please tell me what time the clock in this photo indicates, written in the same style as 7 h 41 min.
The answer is 10 h 47 min
